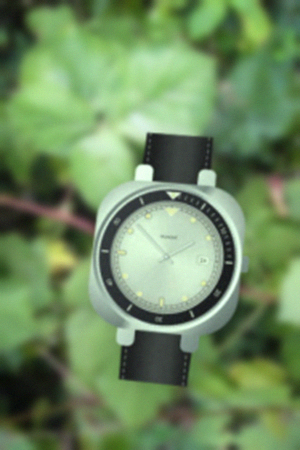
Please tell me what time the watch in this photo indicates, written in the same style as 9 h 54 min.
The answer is 1 h 52 min
